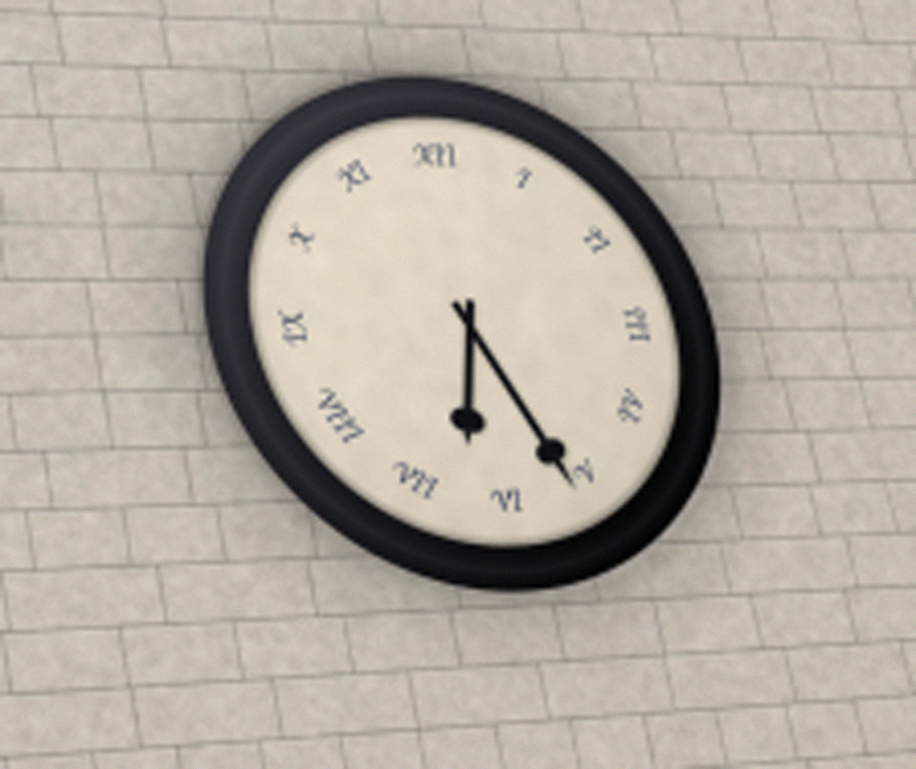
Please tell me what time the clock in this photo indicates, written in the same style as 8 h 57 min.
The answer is 6 h 26 min
